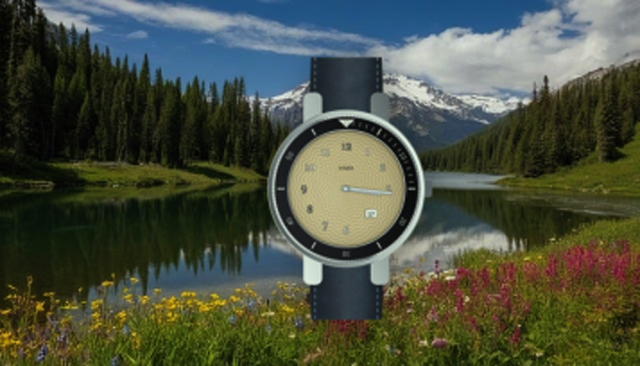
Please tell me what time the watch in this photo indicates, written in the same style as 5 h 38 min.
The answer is 3 h 16 min
